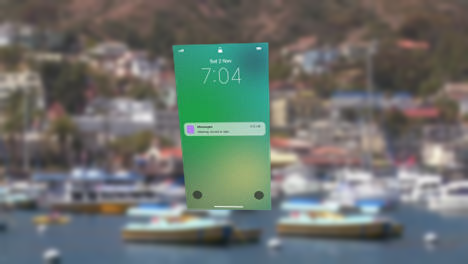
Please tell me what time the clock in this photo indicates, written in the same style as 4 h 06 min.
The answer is 7 h 04 min
